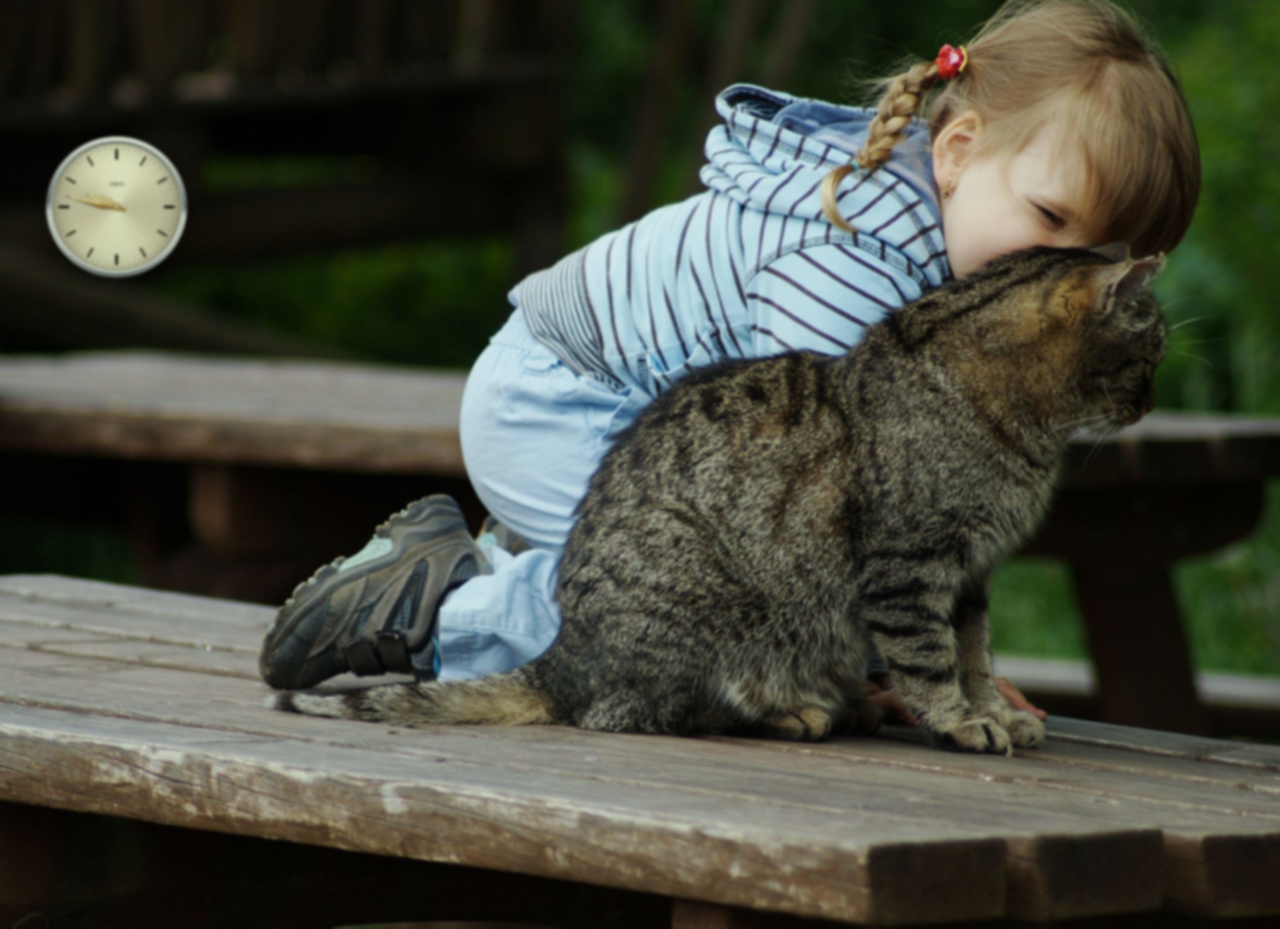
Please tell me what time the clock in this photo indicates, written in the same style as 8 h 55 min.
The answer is 9 h 47 min
